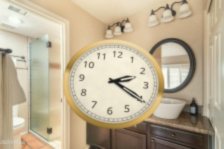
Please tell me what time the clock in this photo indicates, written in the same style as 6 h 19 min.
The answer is 2 h 20 min
